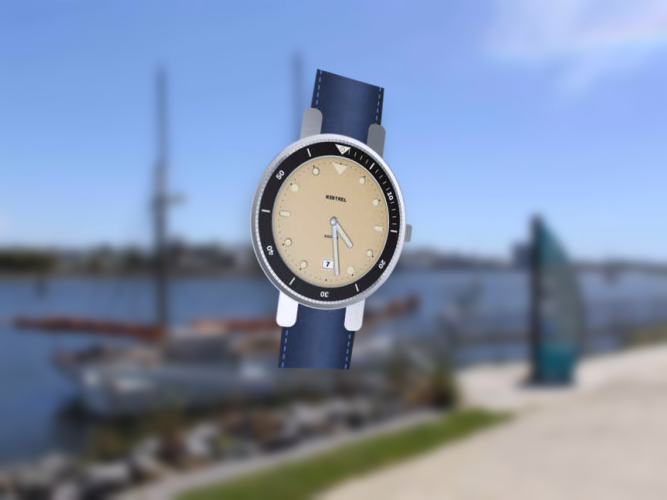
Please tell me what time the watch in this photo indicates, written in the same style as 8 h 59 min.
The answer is 4 h 28 min
